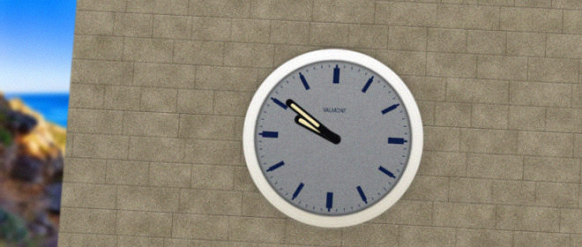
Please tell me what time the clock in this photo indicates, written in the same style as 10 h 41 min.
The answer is 9 h 51 min
